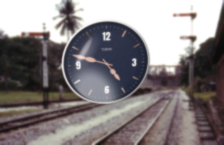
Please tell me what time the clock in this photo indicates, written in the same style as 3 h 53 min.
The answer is 4 h 48 min
